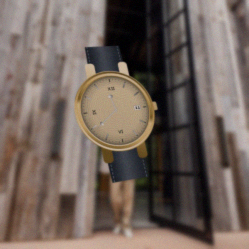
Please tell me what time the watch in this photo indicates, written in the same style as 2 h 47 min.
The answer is 11 h 39 min
